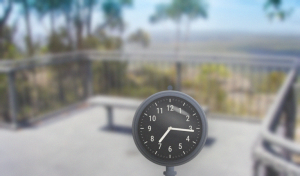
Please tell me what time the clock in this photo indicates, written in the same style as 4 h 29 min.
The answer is 7 h 16 min
